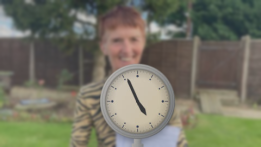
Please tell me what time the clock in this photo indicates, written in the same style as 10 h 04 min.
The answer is 4 h 56 min
